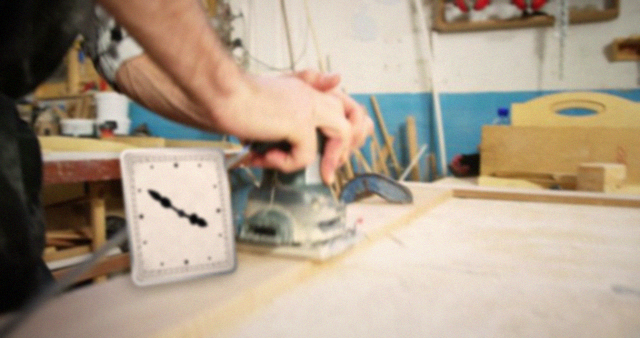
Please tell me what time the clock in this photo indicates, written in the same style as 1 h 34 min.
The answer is 3 h 51 min
